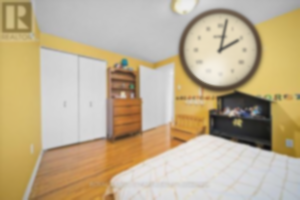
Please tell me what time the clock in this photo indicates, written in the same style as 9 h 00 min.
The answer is 2 h 02 min
